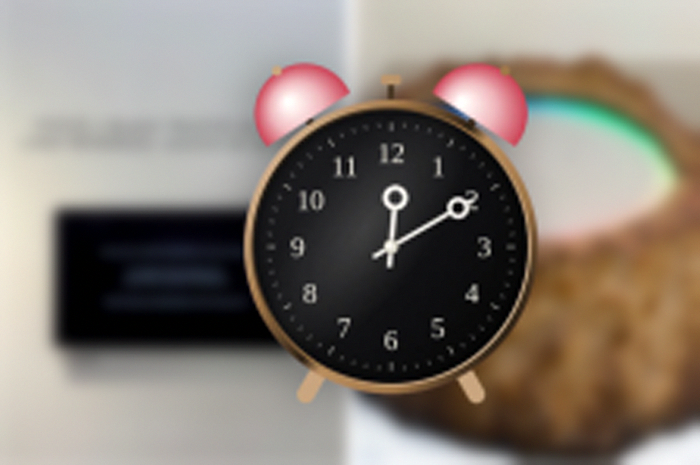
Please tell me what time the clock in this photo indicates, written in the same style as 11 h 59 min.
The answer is 12 h 10 min
